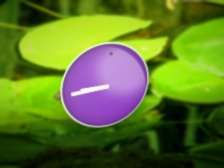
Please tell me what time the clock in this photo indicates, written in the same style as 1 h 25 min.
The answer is 8 h 43 min
